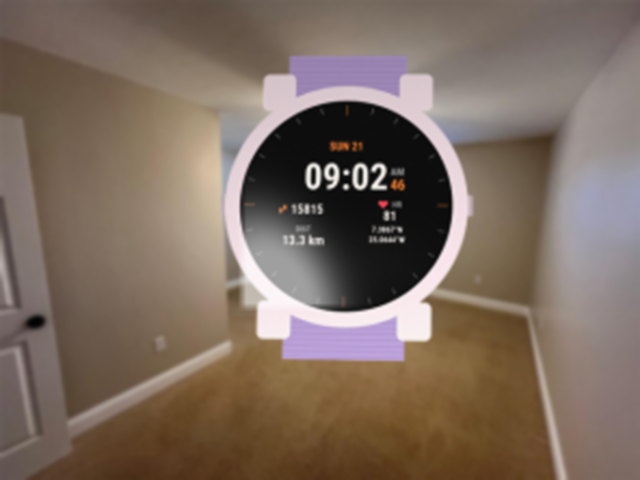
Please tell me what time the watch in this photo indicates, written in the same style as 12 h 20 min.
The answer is 9 h 02 min
